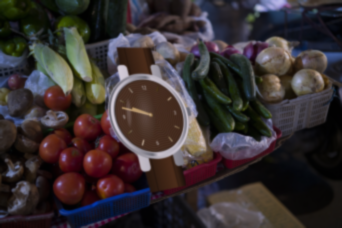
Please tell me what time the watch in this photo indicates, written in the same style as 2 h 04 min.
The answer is 9 h 48 min
